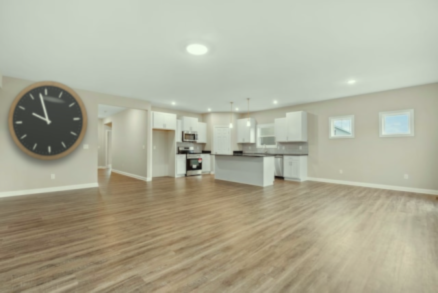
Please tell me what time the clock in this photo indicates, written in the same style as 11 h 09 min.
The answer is 9 h 58 min
